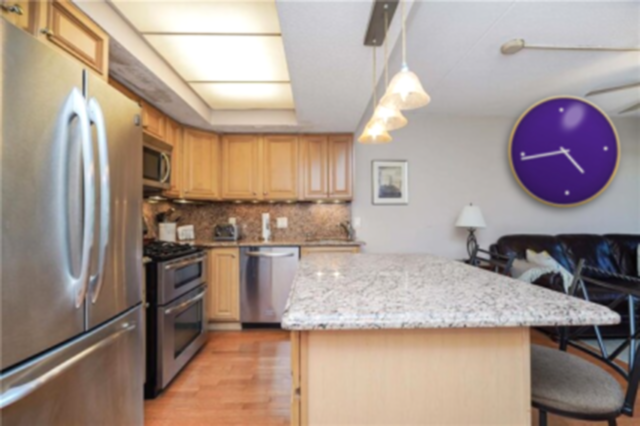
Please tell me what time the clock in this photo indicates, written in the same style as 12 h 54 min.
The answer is 4 h 44 min
